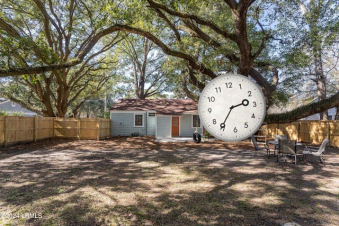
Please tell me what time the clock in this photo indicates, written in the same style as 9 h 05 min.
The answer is 2 h 36 min
